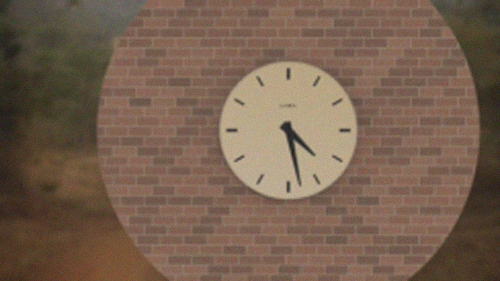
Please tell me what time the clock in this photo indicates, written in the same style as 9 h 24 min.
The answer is 4 h 28 min
